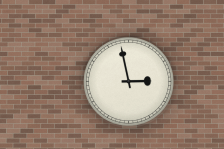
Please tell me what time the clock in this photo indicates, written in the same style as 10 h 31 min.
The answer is 2 h 58 min
